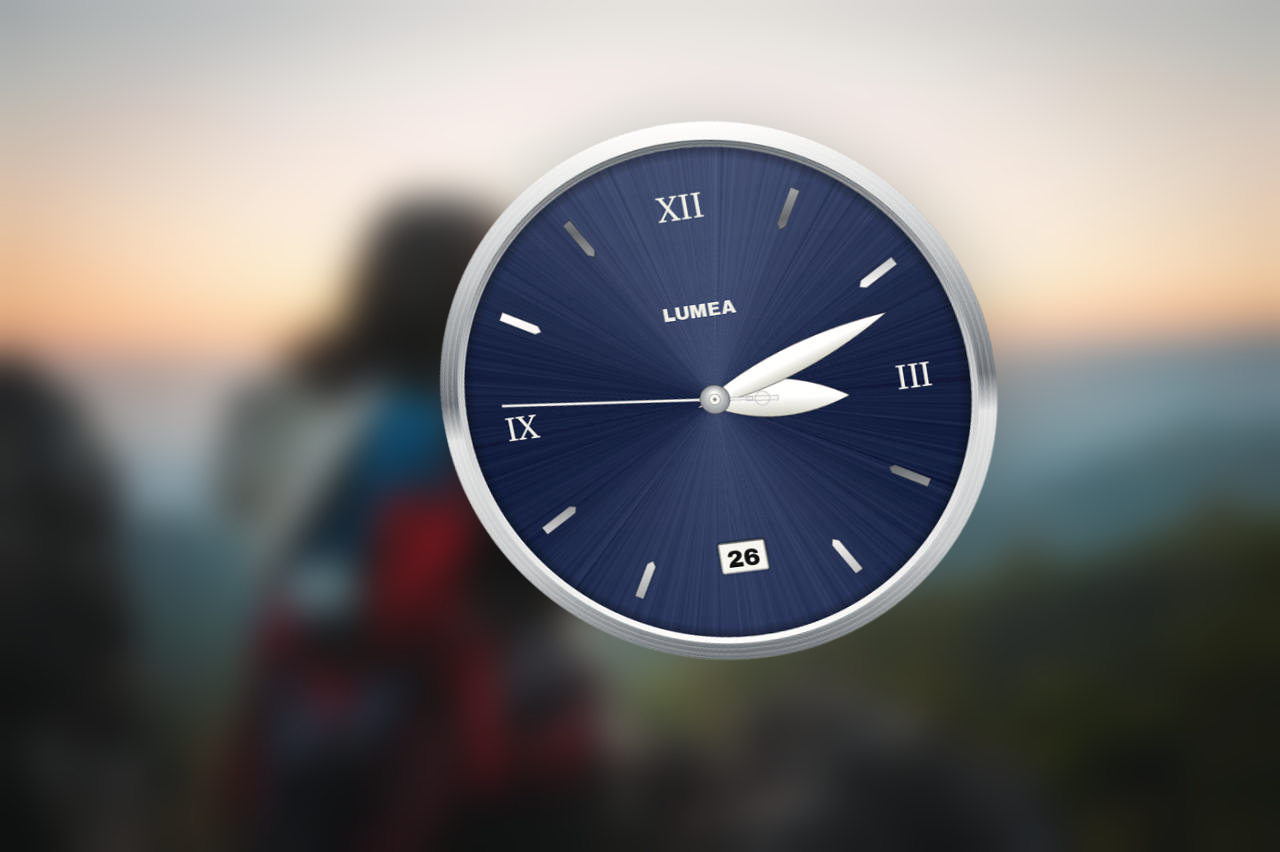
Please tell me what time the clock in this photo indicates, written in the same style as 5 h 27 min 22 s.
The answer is 3 h 11 min 46 s
